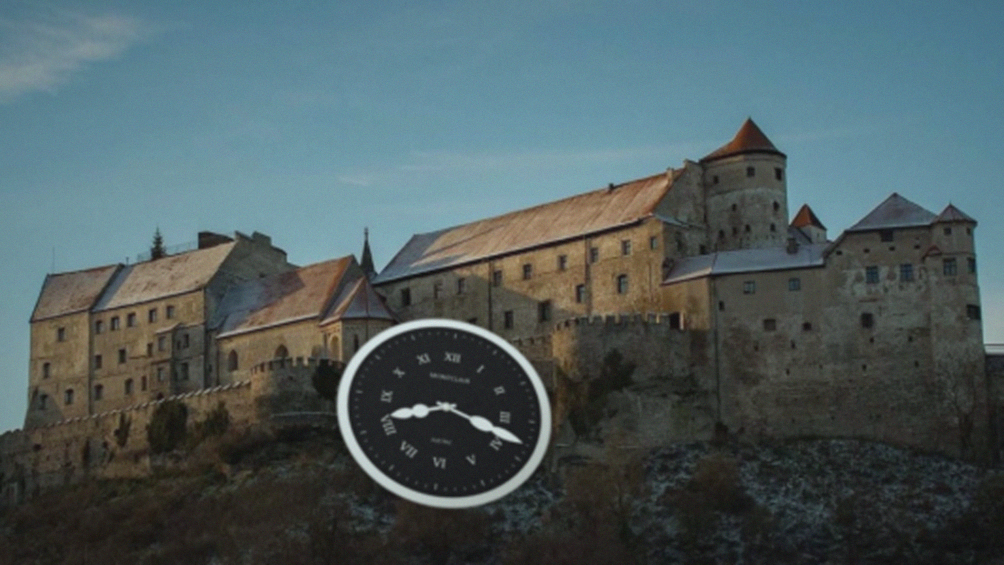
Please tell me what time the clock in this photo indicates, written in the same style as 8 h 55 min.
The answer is 8 h 18 min
